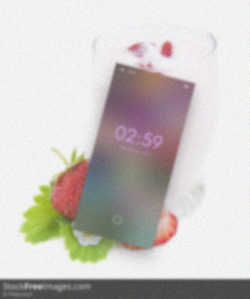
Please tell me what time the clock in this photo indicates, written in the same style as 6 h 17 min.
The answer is 2 h 59 min
